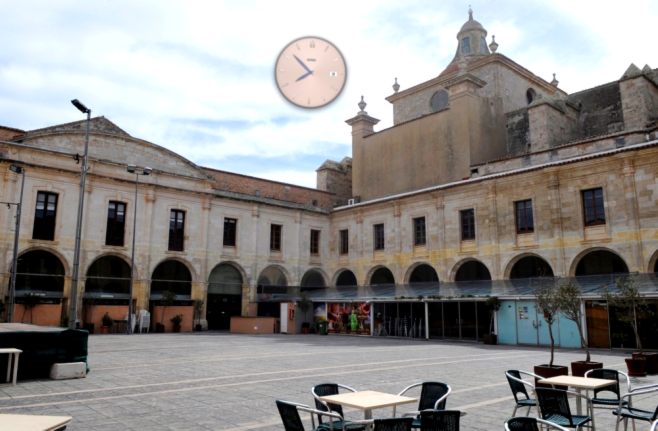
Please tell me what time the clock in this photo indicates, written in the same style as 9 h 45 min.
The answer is 7 h 52 min
